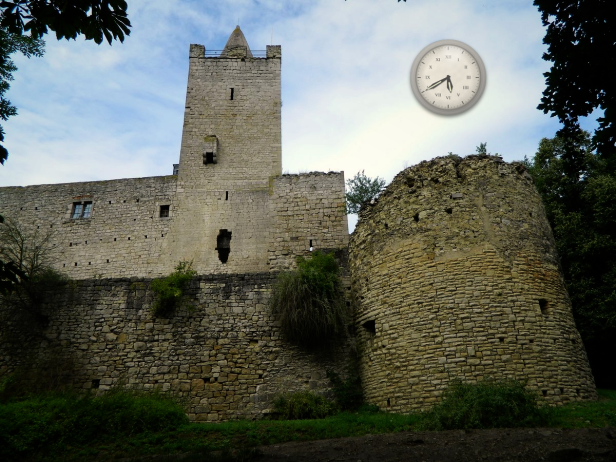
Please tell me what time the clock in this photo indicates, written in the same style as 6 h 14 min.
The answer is 5 h 40 min
